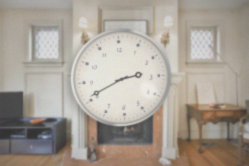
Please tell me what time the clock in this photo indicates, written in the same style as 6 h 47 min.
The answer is 2 h 41 min
